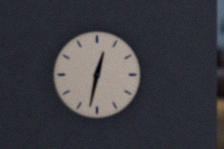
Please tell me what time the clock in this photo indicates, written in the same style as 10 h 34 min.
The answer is 12 h 32 min
